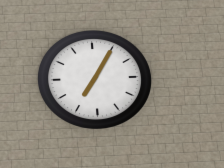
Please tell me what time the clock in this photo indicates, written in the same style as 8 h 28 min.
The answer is 7 h 05 min
